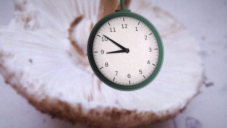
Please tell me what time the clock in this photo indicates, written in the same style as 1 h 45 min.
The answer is 8 h 51 min
